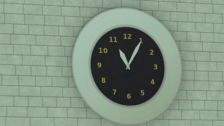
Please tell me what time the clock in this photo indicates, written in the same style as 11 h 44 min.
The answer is 11 h 05 min
